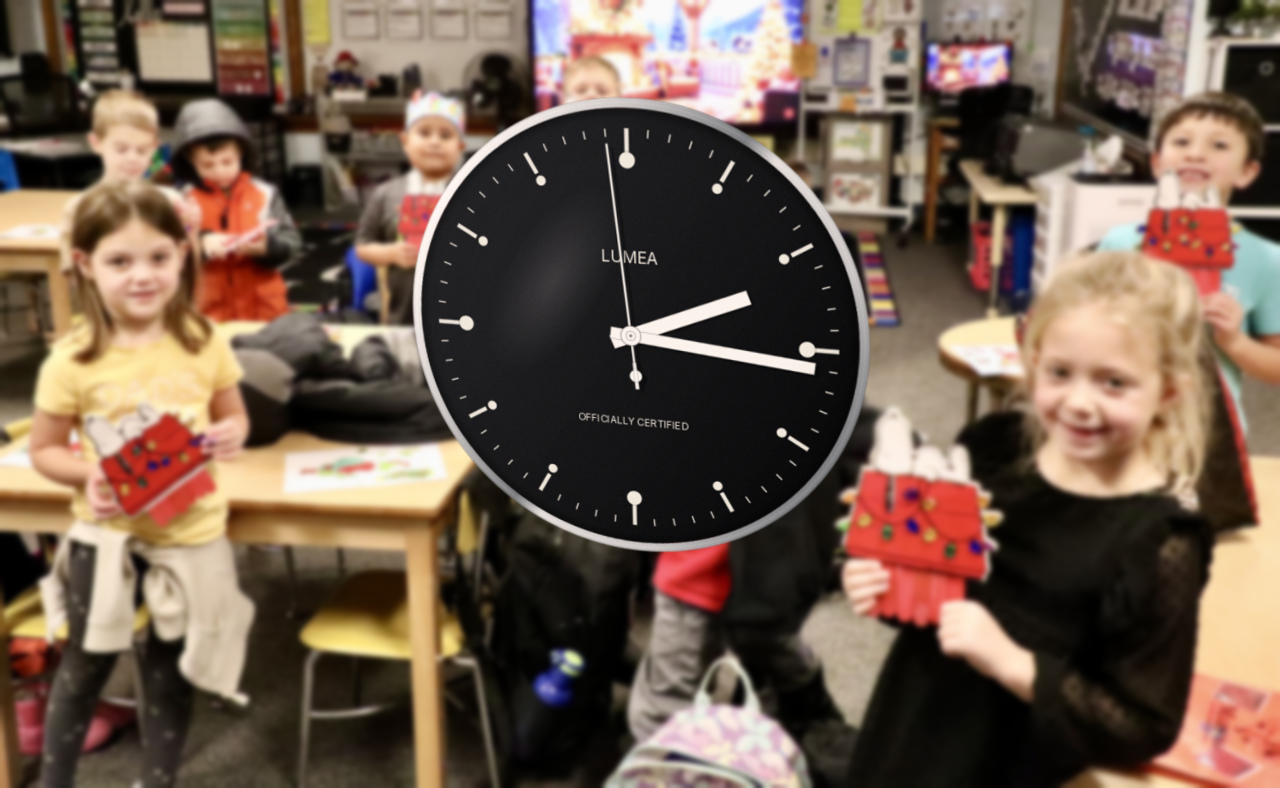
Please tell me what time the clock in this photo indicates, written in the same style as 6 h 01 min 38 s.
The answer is 2 h 15 min 59 s
